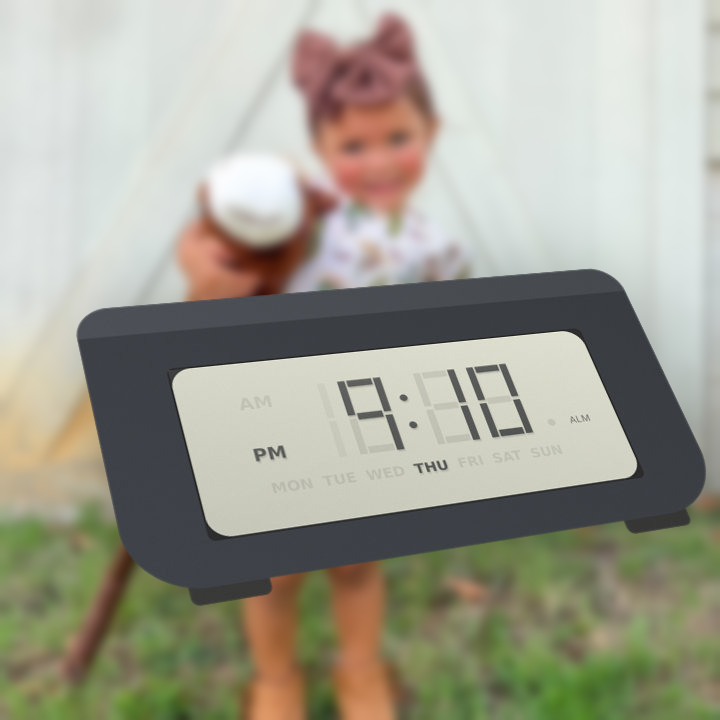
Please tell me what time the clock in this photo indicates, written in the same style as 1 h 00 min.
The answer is 9 h 10 min
